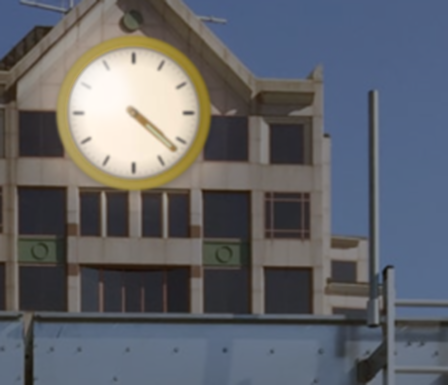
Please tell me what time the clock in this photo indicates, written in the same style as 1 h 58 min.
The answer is 4 h 22 min
